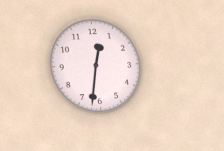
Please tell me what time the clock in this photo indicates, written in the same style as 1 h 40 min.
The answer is 12 h 32 min
